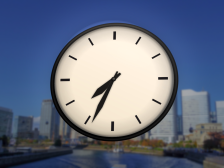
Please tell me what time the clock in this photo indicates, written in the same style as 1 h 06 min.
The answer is 7 h 34 min
